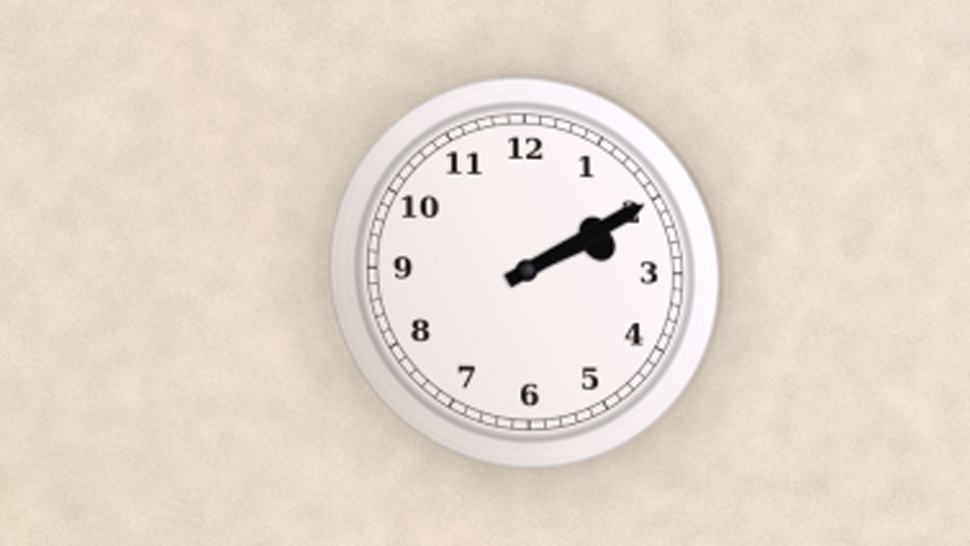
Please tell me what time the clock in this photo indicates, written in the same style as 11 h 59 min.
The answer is 2 h 10 min
